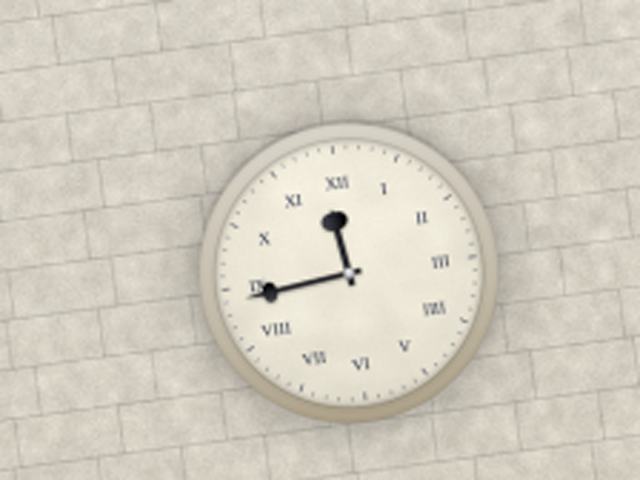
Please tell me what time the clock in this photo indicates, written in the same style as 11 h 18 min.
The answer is 11 h 44 min
